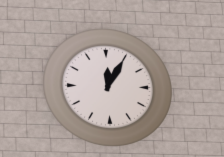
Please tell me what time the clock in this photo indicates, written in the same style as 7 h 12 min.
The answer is 12 h 05 min
